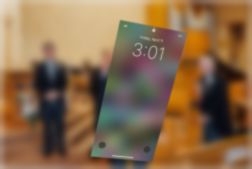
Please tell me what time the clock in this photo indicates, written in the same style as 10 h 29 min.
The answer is 3 h 01 min
